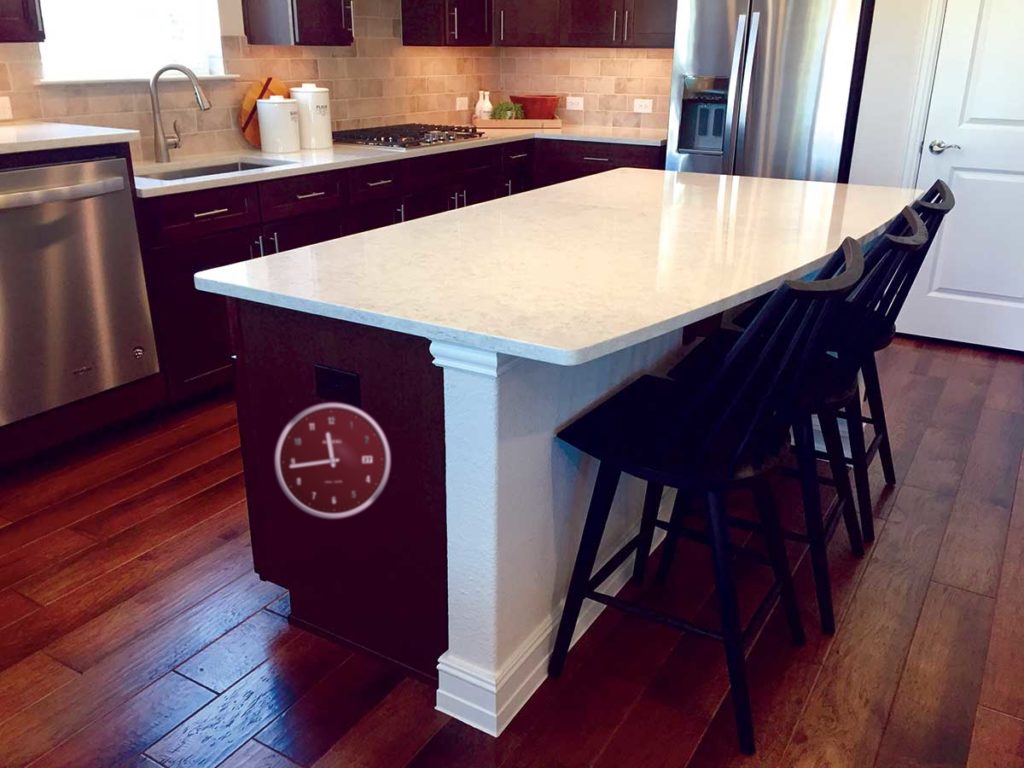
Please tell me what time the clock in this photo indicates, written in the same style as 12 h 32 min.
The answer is 11 h 44 min
